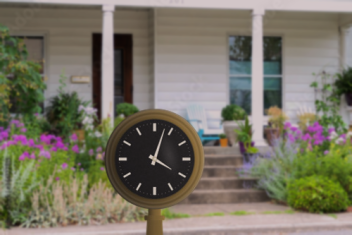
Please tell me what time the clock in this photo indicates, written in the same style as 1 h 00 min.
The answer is 4 h 03 min
